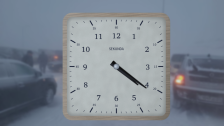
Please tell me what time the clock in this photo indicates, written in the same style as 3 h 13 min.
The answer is 4 h 21 min
